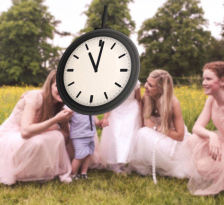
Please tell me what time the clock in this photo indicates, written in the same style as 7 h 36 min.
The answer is 11 h 01 min
